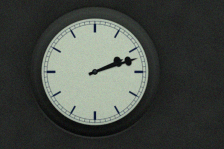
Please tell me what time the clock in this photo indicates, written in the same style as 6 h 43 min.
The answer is 2 h 12 min
